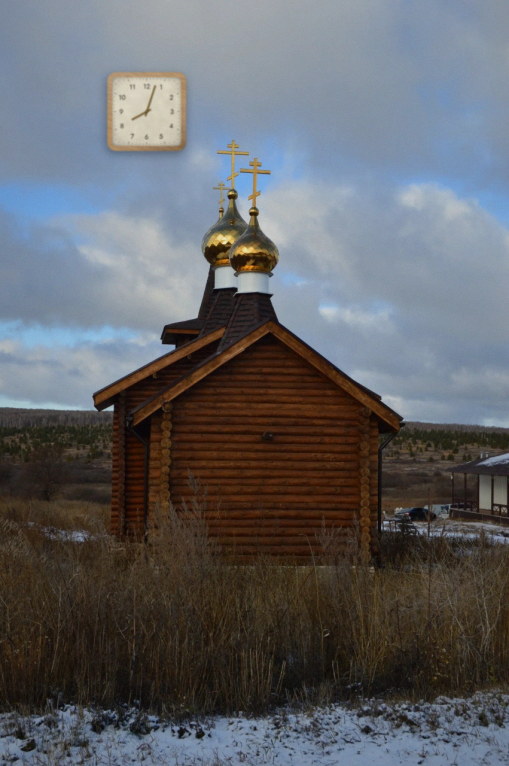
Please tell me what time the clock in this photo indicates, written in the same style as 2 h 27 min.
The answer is 8 h 03 min
